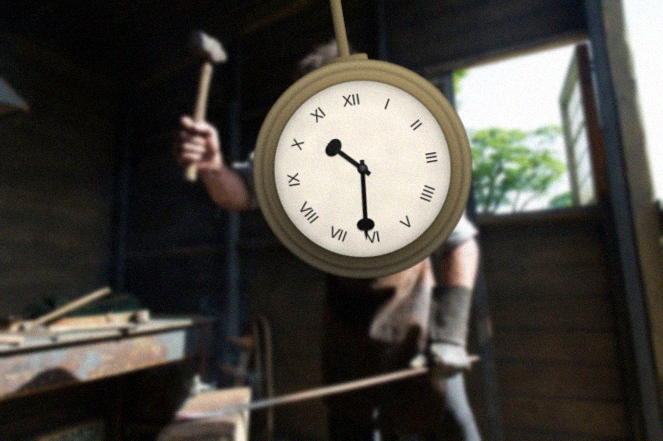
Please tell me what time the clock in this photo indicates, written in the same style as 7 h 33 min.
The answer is 10 h 31 min
